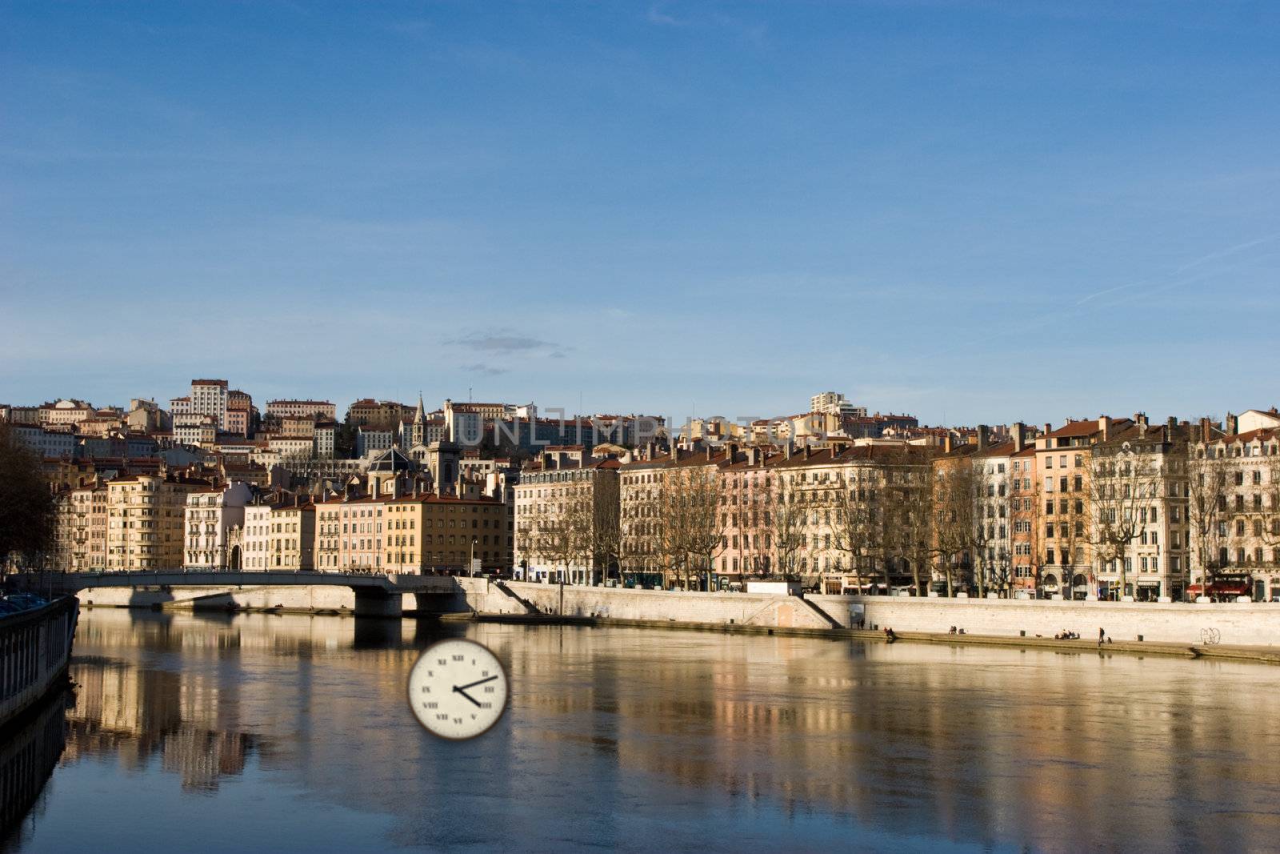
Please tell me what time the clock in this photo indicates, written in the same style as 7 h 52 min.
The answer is 4 h 12 min
